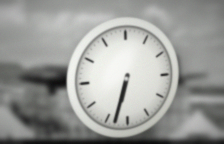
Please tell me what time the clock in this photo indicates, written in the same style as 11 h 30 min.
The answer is 6 h 33 min
